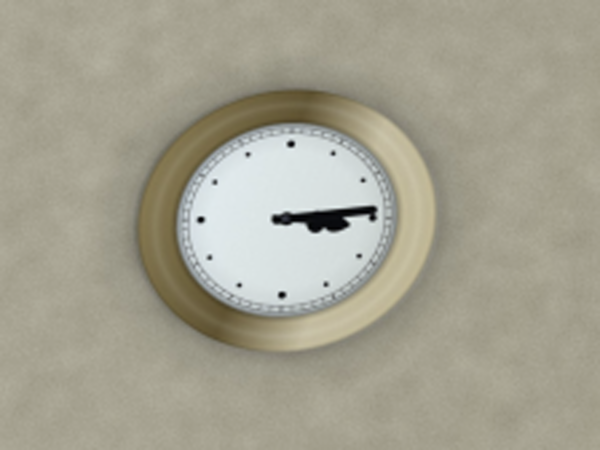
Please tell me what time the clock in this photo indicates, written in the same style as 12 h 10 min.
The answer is 3 h 14 min
